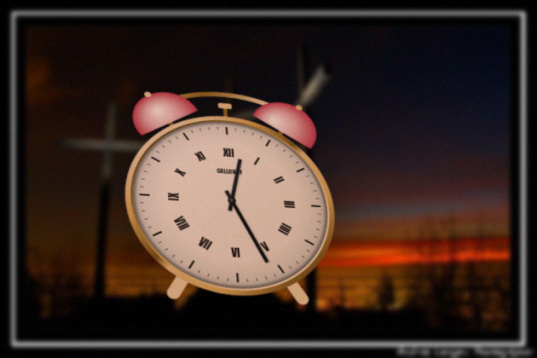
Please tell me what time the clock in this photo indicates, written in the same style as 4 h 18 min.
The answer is 12 h 26 min
